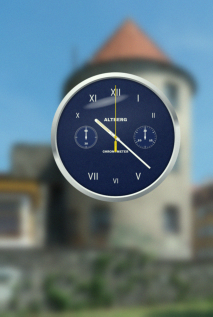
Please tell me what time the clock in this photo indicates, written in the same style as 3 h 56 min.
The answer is 10 h 22 min
